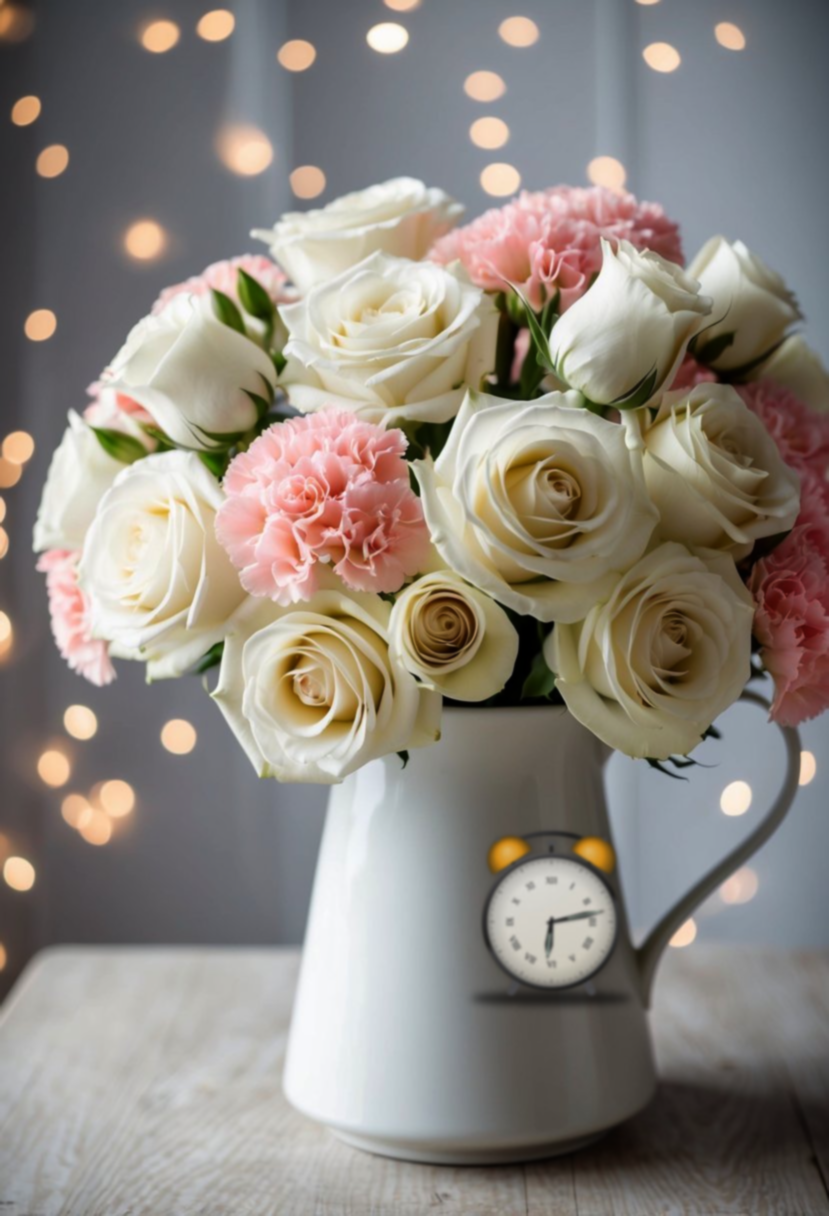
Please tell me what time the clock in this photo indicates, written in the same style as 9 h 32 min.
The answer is 6 h 13 min
